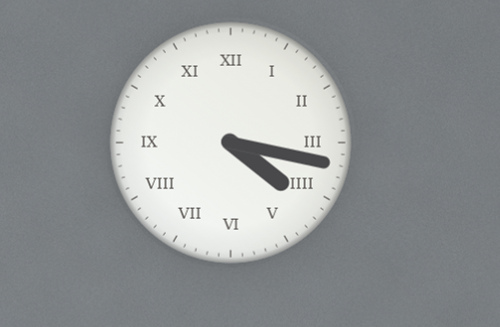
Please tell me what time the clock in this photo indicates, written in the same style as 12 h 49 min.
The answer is 4 h 17 min
